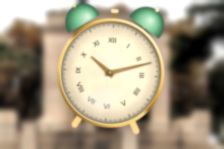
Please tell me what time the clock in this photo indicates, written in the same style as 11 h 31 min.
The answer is 10 h 12 min
